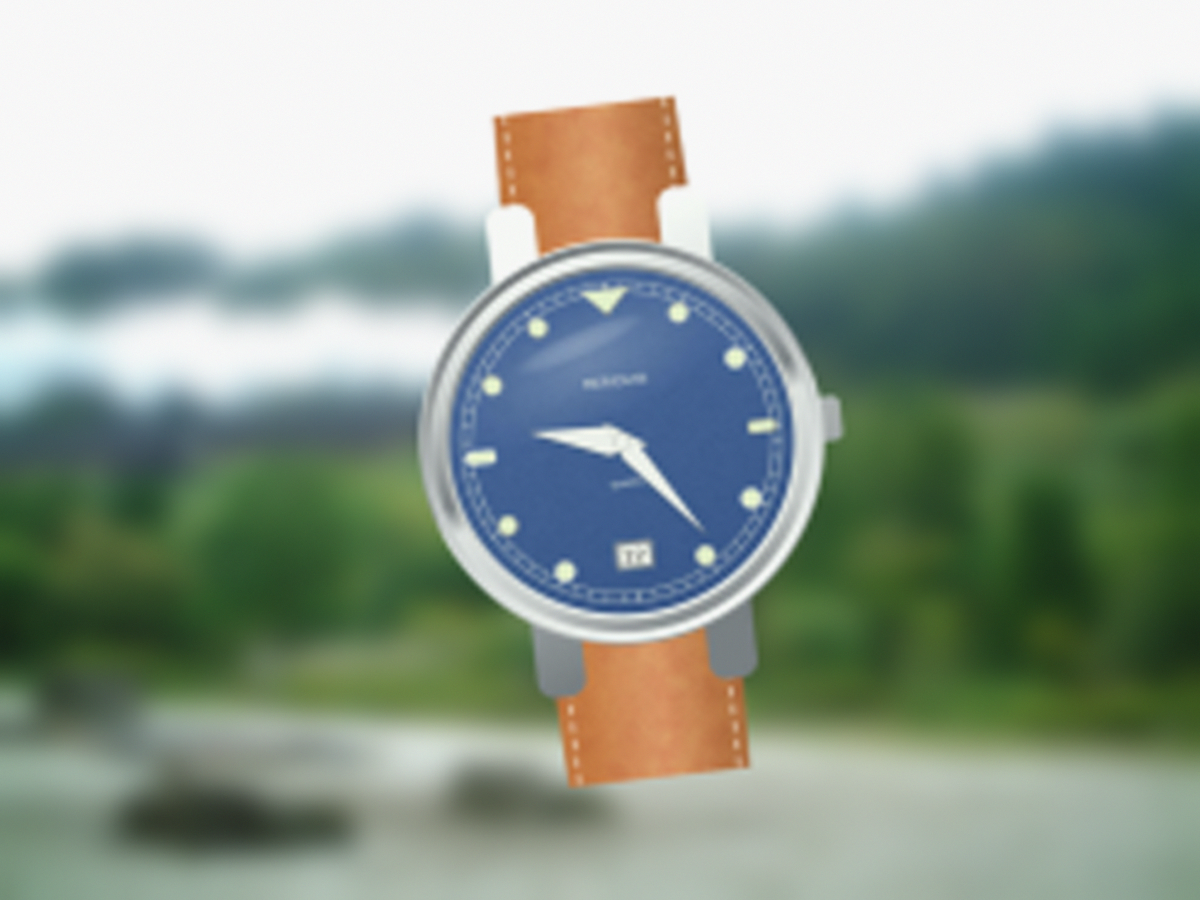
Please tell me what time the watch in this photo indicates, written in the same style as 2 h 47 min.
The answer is 9 h 24 min
